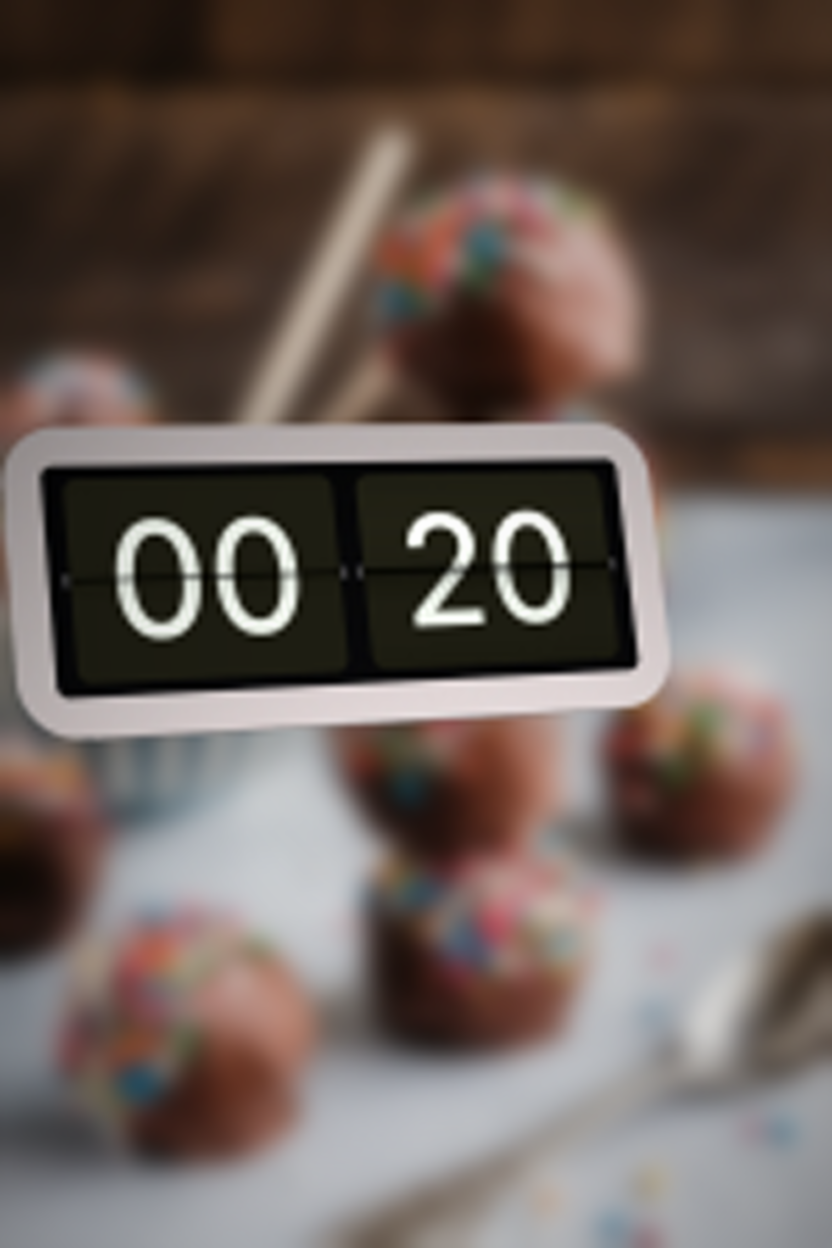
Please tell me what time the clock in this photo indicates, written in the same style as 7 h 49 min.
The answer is 0 h 20 min
